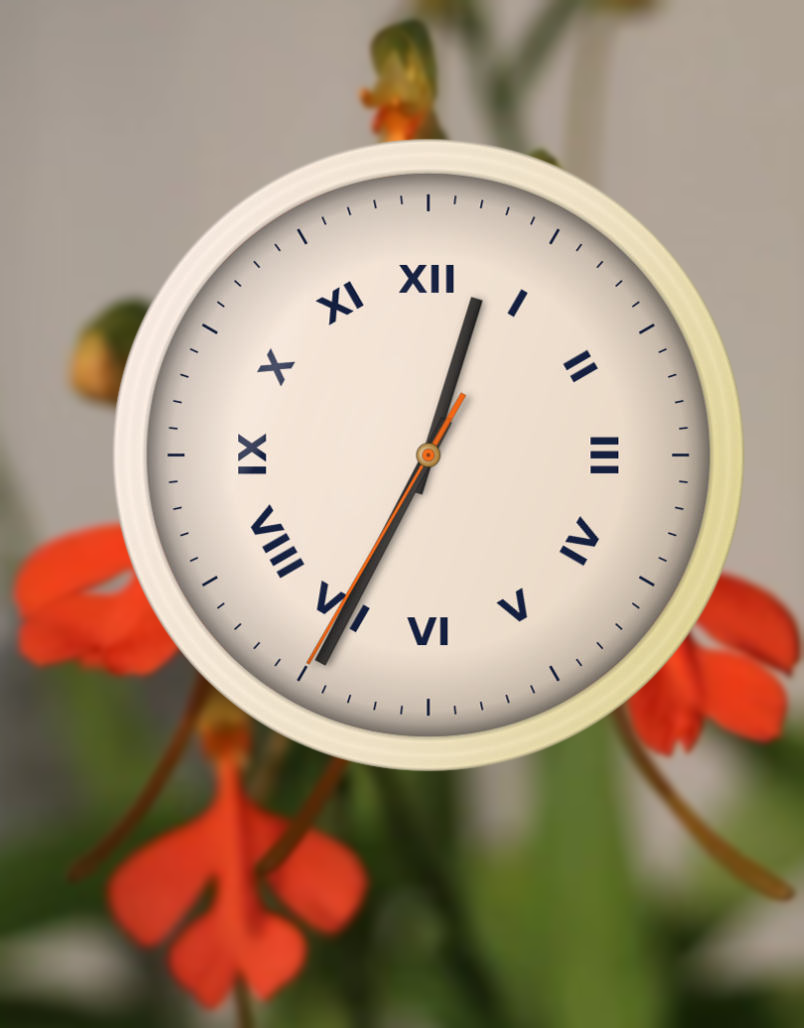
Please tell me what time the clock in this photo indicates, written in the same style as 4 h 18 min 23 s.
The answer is 12 h 34 min 35 s
